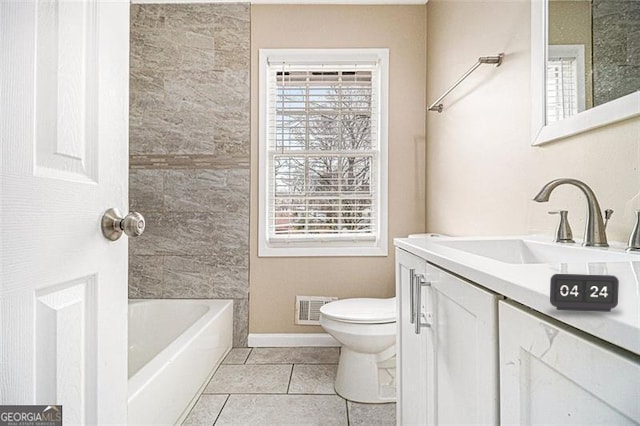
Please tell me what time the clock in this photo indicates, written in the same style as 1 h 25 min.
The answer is 4 h 24 min
